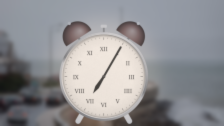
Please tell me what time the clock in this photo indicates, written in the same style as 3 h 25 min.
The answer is 7 h 05 min
